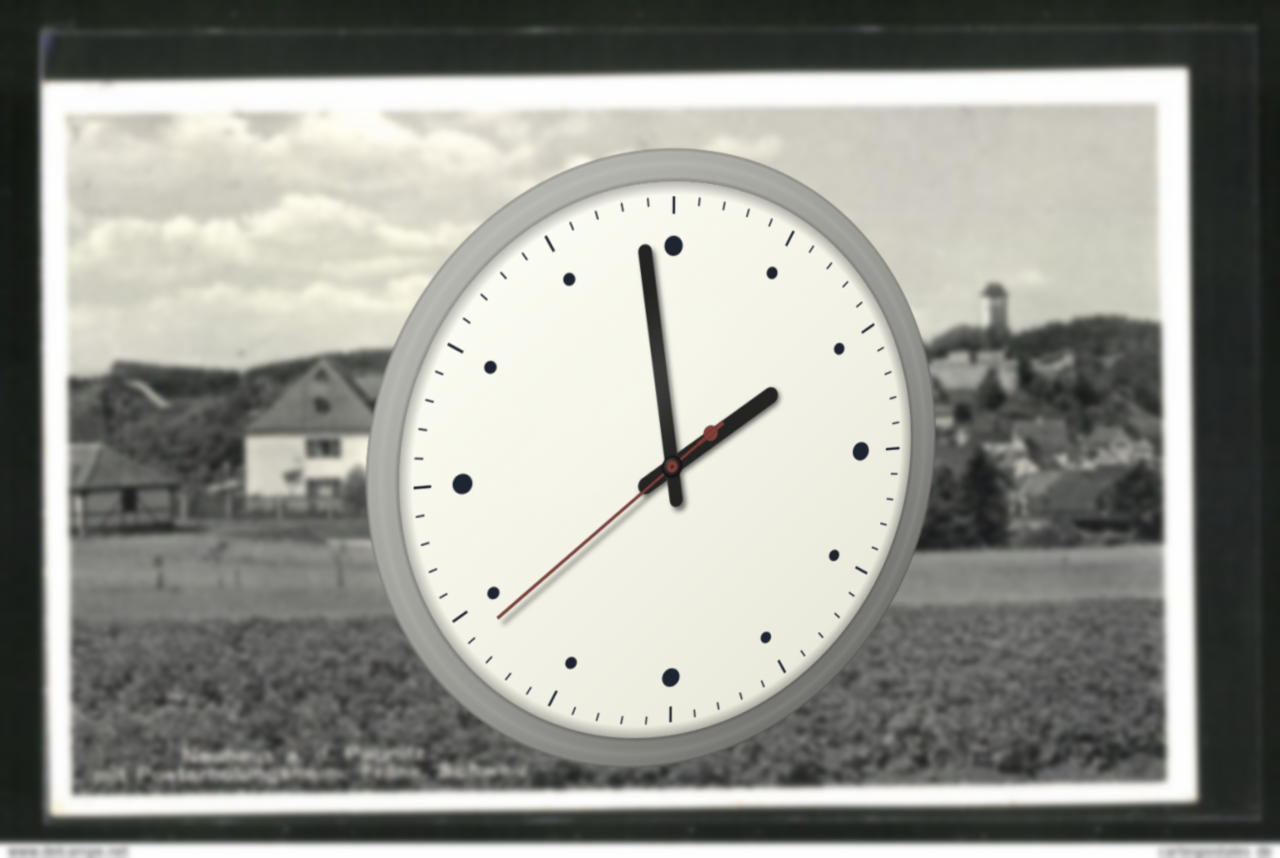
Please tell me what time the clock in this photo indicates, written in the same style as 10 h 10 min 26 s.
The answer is 1 h 58 min 39 s
